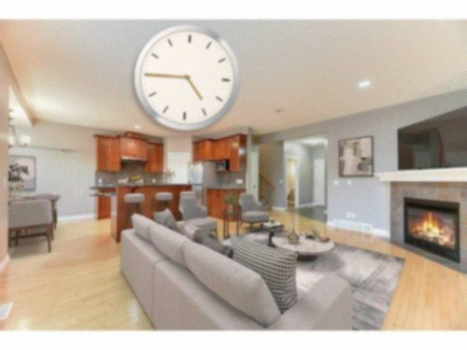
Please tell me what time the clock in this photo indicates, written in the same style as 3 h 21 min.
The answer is 4 h 45 min
